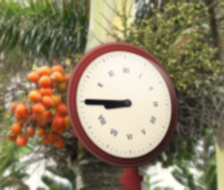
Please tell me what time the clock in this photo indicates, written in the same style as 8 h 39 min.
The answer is 8 h 45 min
